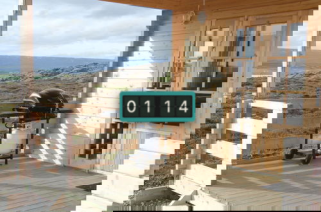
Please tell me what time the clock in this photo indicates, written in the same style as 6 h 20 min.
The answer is 1 h 14 min
